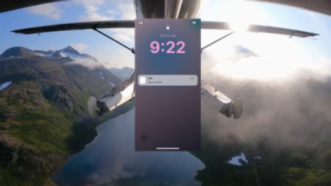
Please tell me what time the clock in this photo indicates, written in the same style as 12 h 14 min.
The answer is 9 h 22 min
